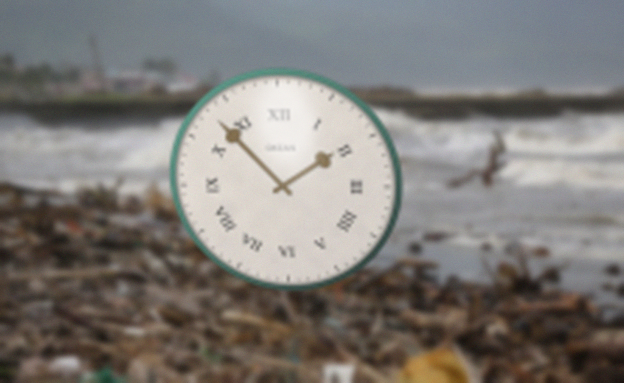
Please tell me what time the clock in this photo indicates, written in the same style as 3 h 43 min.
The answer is 1 h 53 min
